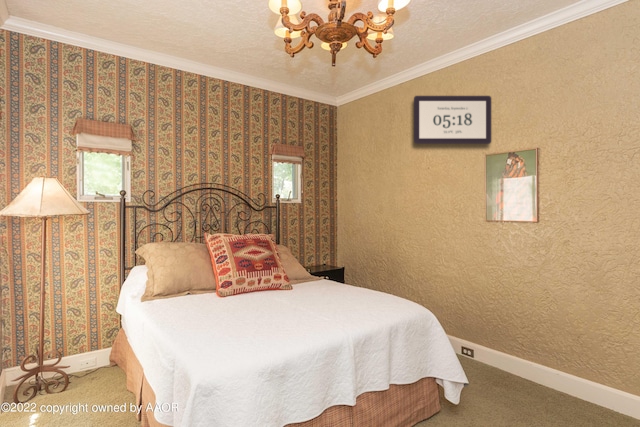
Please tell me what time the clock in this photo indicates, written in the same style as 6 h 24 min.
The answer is 5 h 18 min
